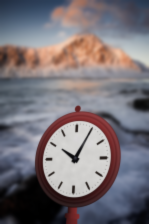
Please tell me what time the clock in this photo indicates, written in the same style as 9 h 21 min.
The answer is 10 h 05 min
